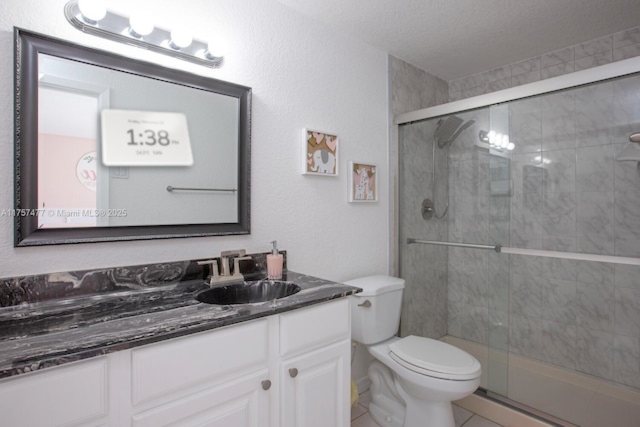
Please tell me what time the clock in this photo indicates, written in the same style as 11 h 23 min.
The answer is 1 h 38 min
